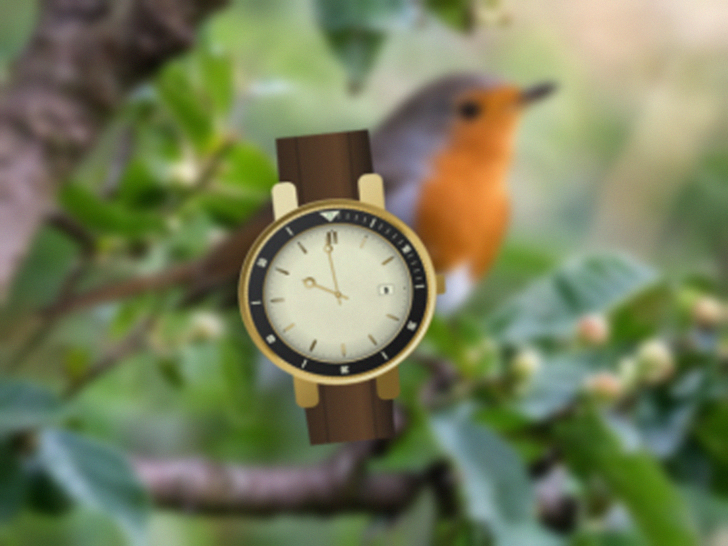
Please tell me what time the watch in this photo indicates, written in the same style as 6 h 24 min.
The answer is 9 h 59 min
